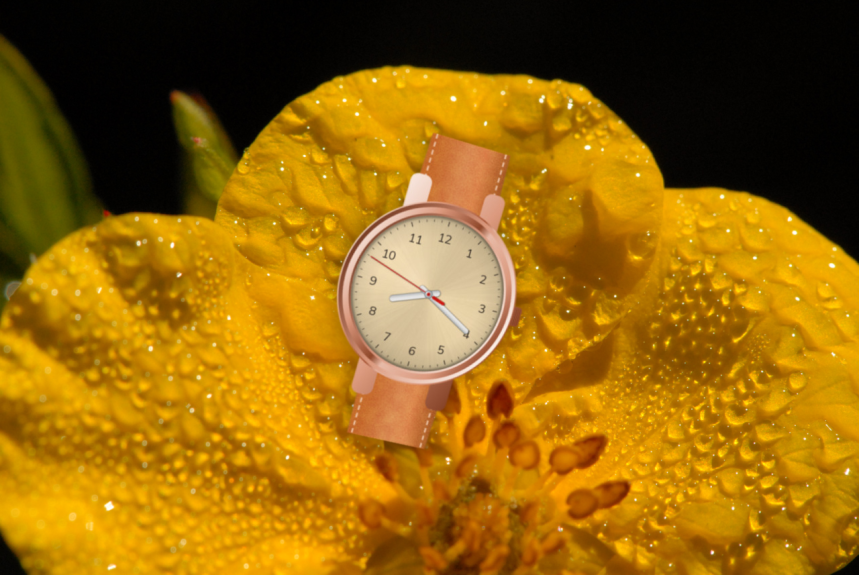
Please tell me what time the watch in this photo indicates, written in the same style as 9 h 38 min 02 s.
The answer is 8 h 19 min 48 s
